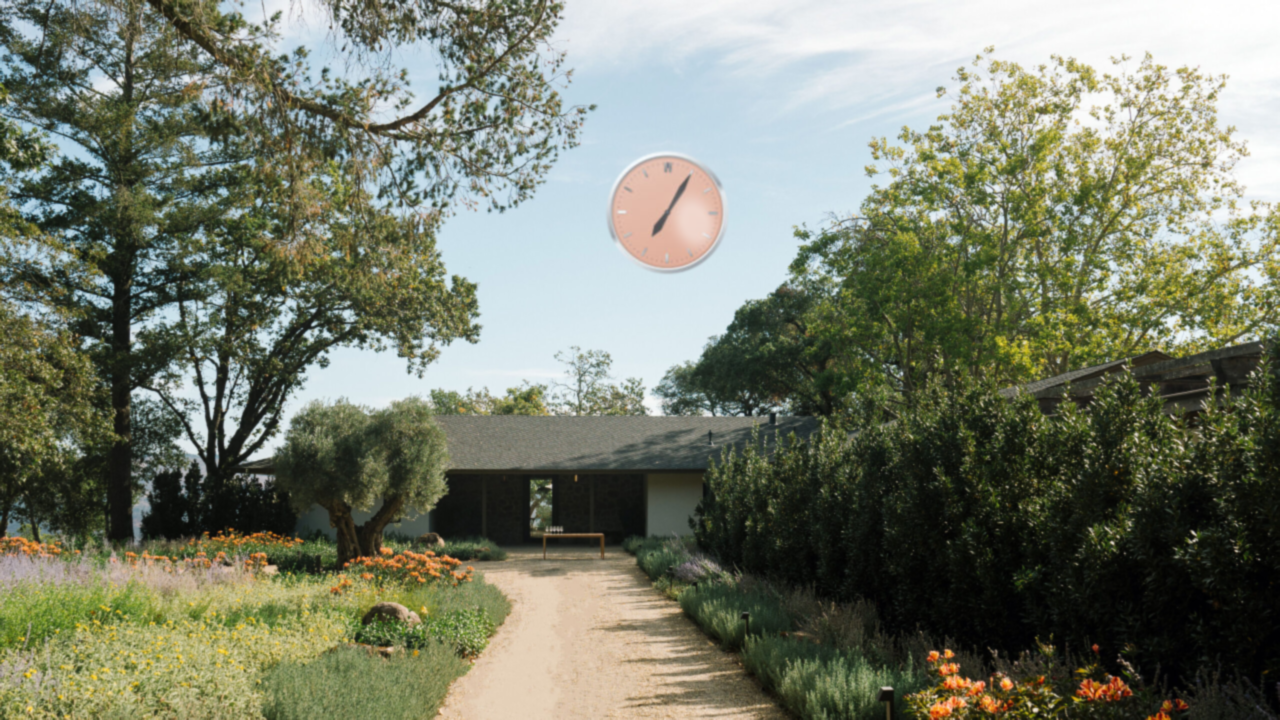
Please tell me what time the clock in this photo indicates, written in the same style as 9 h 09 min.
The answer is 7 h 05 min
